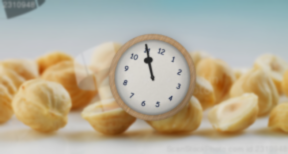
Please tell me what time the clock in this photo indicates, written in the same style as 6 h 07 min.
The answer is 10 h 55 min
